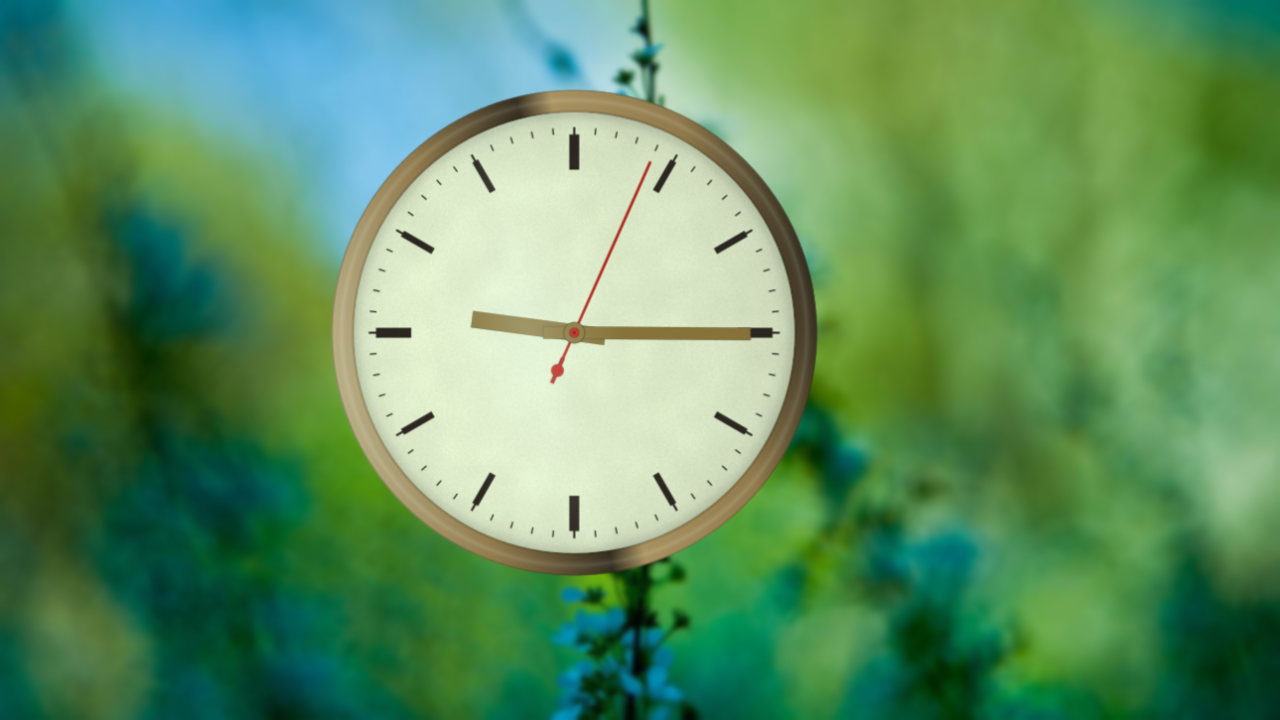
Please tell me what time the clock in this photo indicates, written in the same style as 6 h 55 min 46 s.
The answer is 9 h 15 min 04 s
